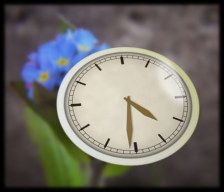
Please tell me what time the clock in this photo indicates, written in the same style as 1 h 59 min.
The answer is 4 h 31 min
